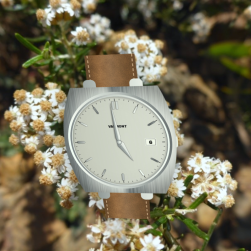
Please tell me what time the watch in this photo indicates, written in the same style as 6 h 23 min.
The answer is 4 h 59 min
